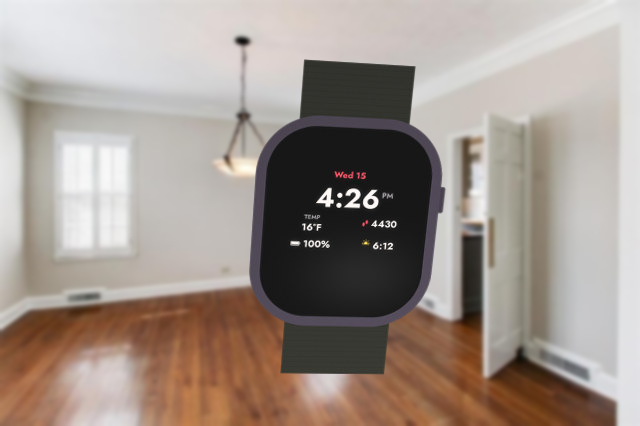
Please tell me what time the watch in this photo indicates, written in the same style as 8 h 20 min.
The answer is 4 h 26 min
